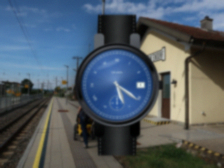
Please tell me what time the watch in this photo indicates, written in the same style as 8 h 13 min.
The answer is 5 h 21 min
